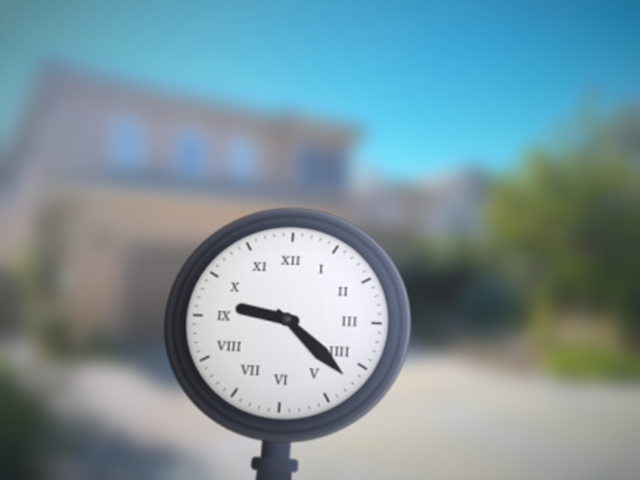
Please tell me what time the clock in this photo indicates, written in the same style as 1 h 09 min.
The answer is 9 h 22 min
